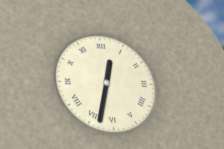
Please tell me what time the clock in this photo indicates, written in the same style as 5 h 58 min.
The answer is 12 h 33 min
